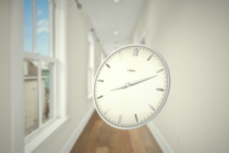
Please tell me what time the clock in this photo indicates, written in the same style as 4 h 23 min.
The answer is 8 h 11 min
